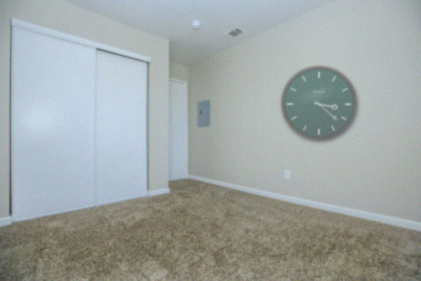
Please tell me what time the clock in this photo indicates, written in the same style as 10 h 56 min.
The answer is 3 h 22 min
